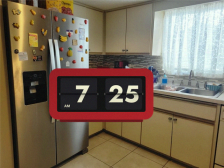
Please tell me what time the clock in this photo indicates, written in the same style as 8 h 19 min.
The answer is 7 h 25 min
